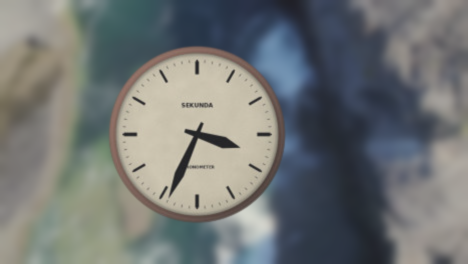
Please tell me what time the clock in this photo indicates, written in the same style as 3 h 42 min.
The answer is 3 h 34 min
